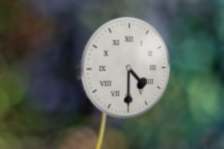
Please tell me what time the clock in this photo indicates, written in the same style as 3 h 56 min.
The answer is 4 h 30 min
